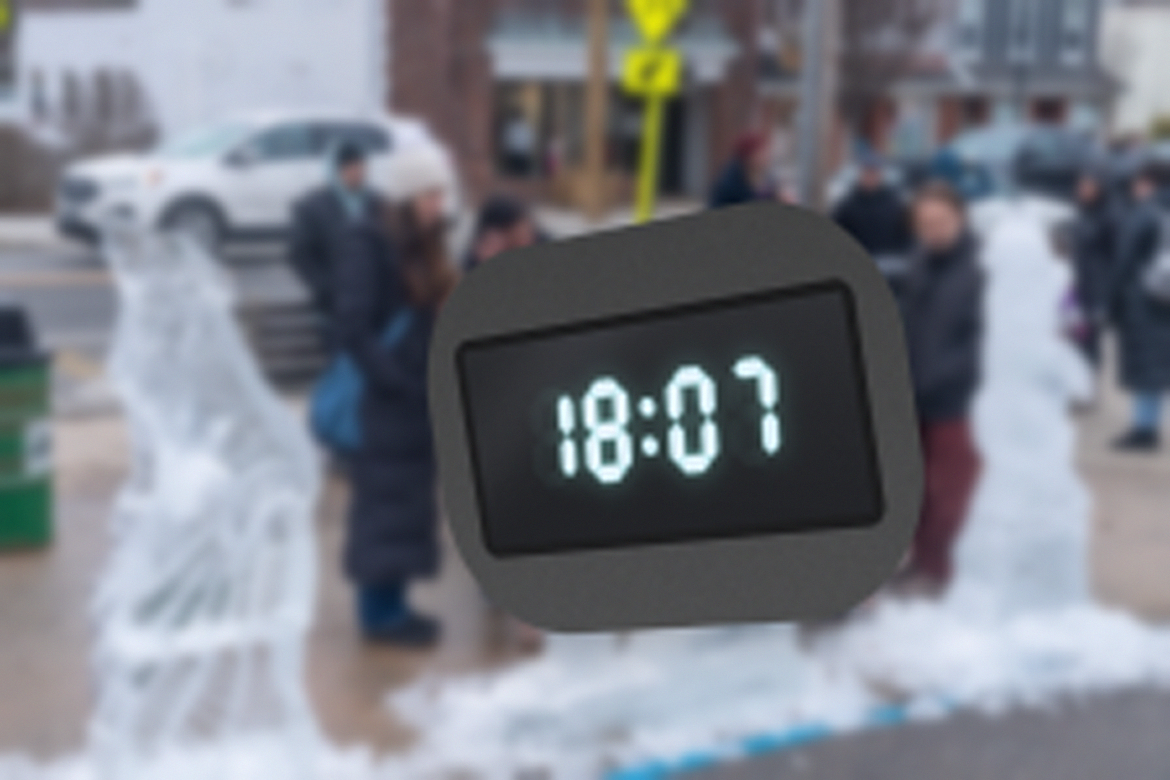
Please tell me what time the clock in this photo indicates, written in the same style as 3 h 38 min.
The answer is 18 h 07 min
